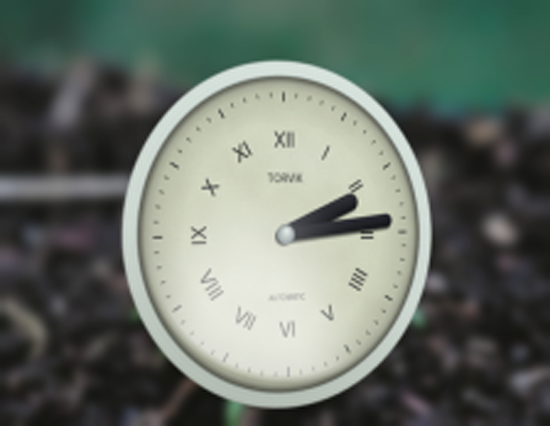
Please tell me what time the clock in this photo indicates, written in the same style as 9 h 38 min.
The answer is 2 h 14 min
